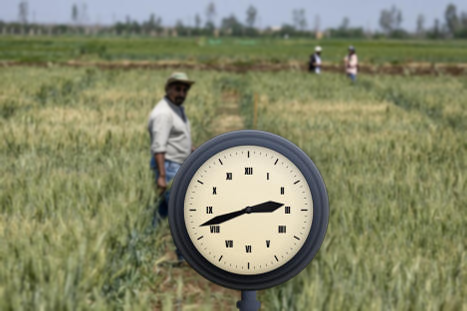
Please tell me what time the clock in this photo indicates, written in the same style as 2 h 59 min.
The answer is 2 h 42 min
